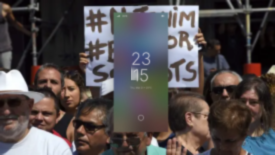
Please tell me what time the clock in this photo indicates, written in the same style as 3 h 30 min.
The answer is 23 h 15 min
